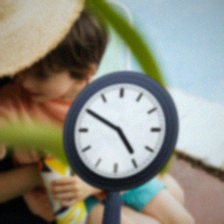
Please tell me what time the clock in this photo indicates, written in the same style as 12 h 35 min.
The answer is 4 h 50 min
